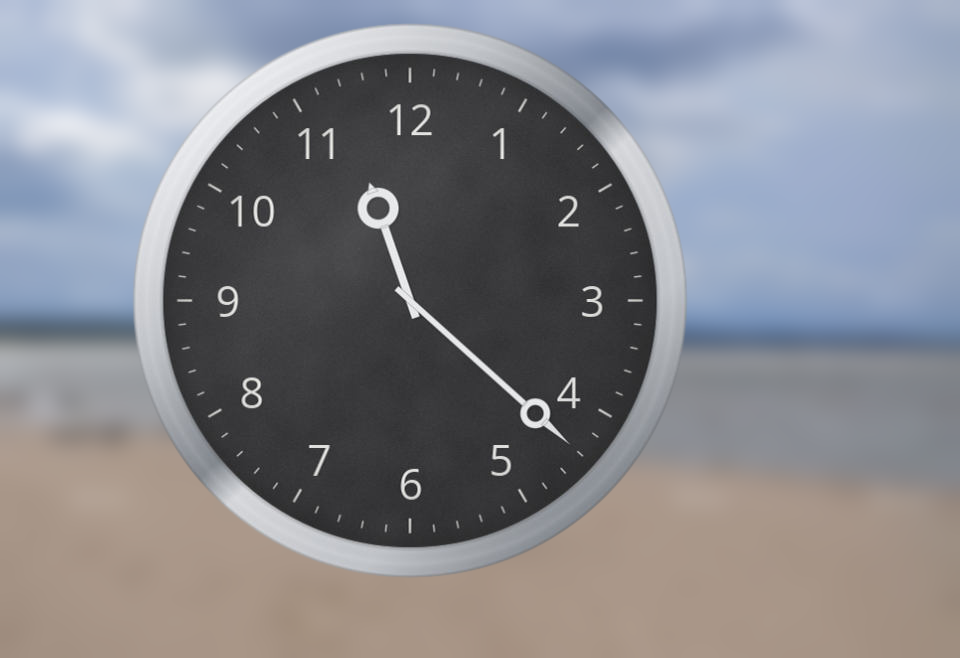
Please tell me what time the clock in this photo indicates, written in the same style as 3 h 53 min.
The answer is 11 h 22 min
